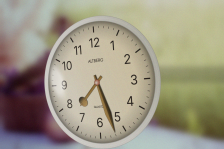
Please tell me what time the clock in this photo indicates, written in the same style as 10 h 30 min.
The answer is 7 h 27 min
